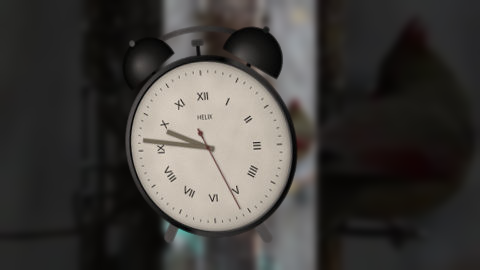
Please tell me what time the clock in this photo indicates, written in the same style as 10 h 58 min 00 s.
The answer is 9 h 46 min 26 s
